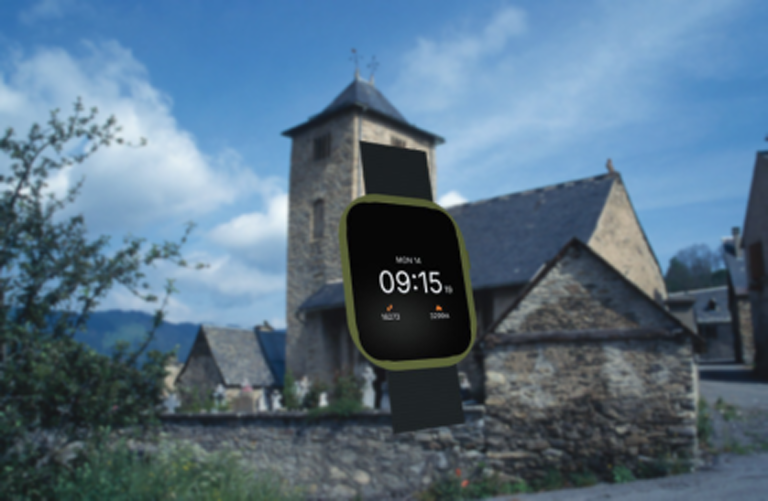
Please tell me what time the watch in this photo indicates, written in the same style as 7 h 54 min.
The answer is 9 h 15 min
